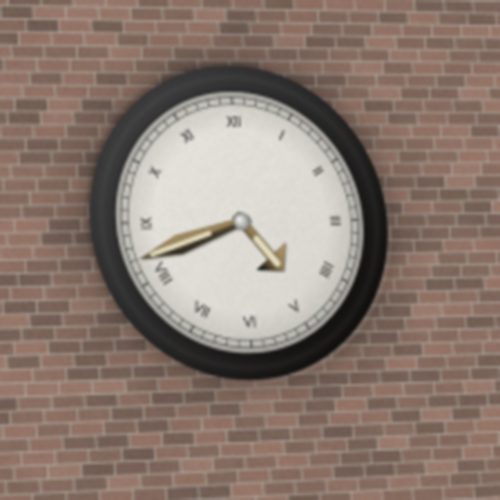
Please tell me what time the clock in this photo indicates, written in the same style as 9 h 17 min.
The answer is 4 h 42 min
